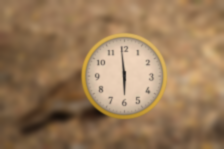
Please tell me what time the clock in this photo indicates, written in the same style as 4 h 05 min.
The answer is 5 h 59 min
